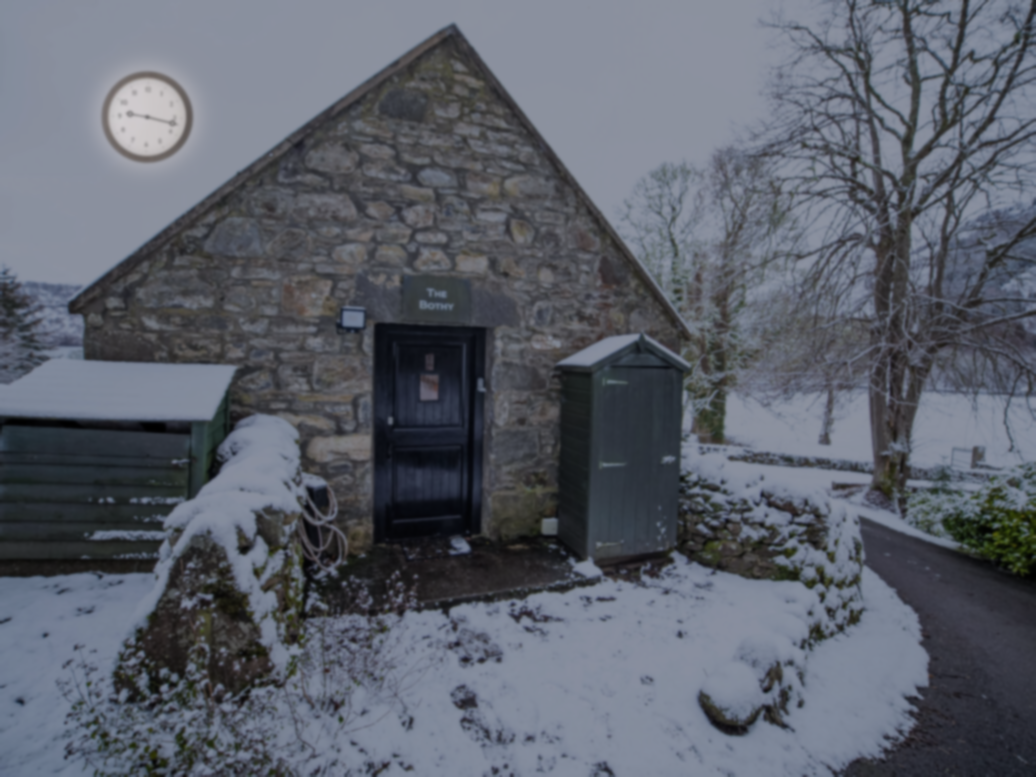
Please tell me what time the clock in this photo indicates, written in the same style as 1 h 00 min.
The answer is 9 h 17 min
